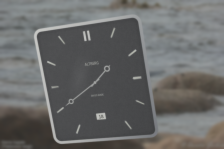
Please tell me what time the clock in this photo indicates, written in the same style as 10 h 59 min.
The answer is 1 h 40 min
